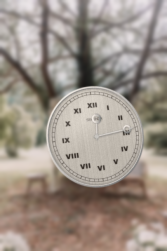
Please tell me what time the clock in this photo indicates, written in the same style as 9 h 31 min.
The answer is 12 h 14 min
